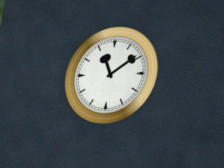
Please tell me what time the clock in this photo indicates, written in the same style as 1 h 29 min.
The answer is 11 h 09 min
